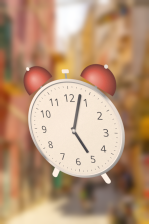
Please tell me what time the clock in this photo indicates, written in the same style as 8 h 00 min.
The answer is 5 h 03 min
